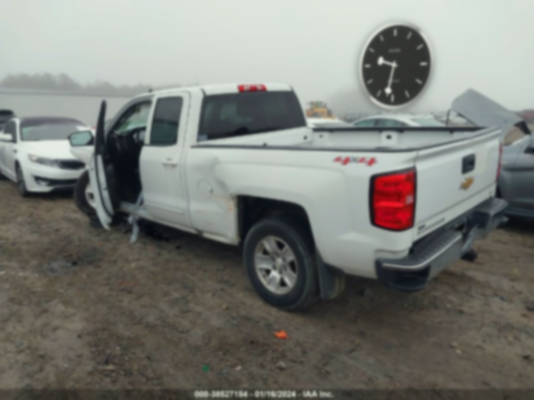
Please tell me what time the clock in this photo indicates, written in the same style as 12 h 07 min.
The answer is 9 h 32 min
